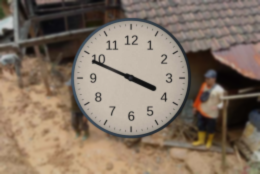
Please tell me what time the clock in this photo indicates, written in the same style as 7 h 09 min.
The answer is 3 h 49 min
